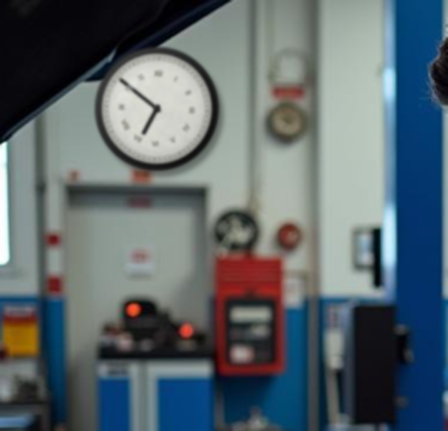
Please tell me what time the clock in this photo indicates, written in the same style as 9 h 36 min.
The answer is 6 h 51 min
